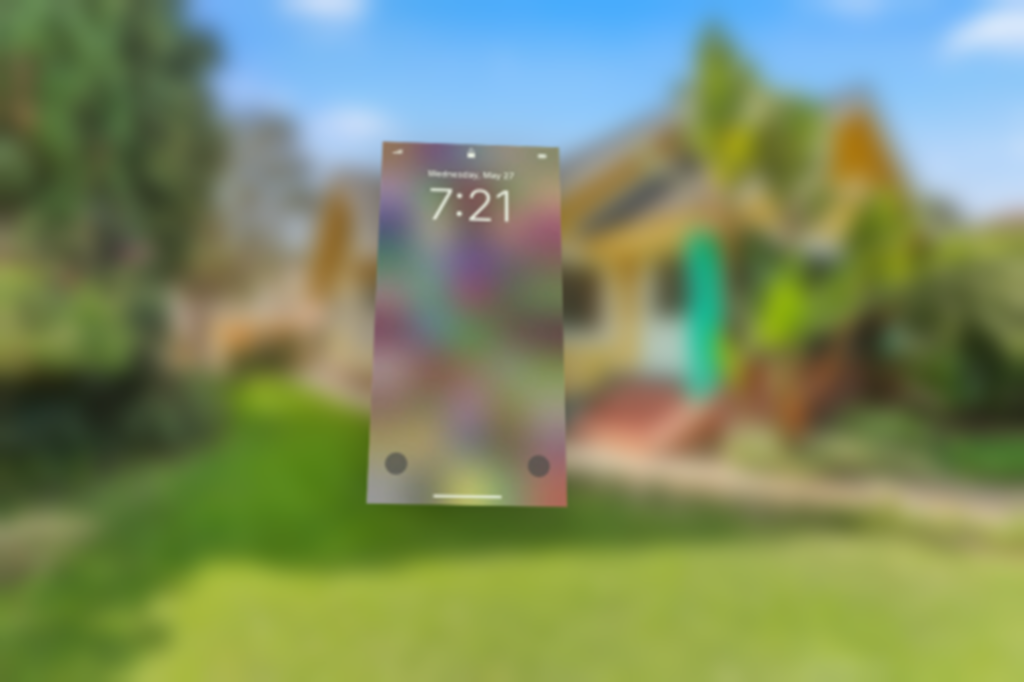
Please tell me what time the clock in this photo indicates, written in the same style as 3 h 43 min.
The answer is 7 h 21 min
